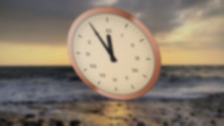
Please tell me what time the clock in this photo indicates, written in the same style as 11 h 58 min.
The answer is 11 h 55 min
